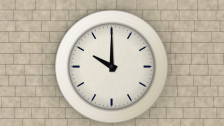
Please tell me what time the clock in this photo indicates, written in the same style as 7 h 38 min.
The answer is 10 h 00 min
